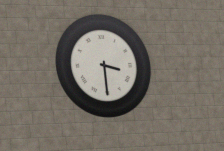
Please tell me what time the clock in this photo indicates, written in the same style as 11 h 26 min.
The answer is 3 h 30 min
